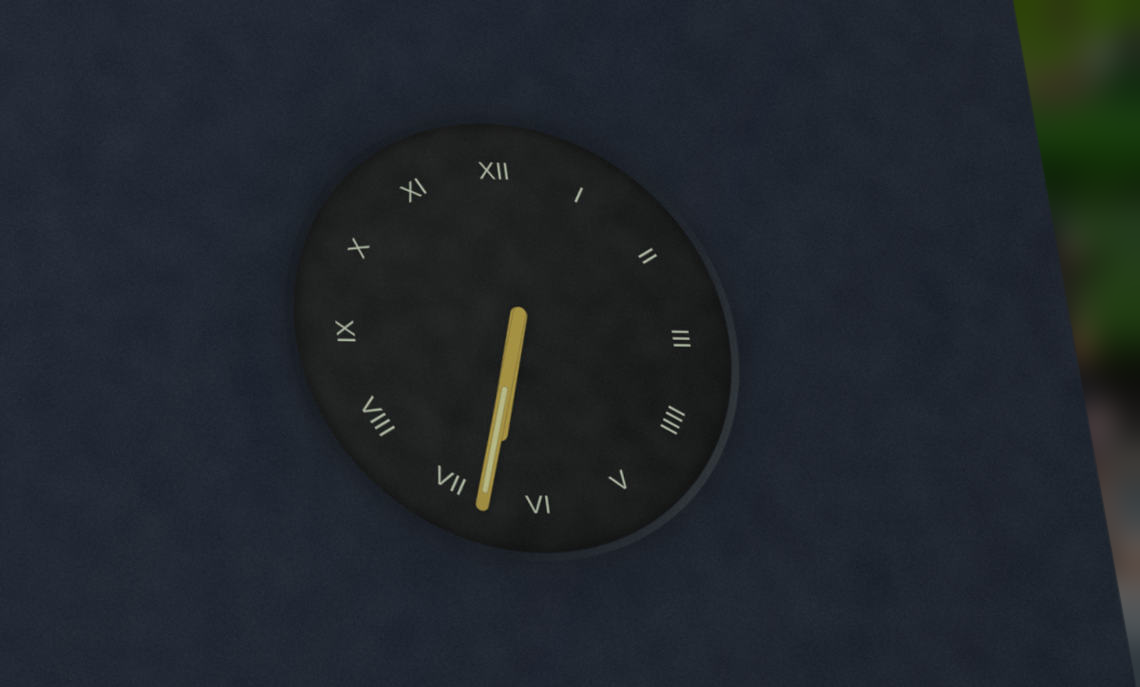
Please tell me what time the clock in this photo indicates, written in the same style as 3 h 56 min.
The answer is 6 h 33 min
